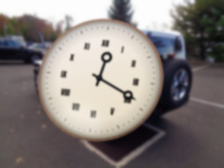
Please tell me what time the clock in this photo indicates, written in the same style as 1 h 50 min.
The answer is 12 h 19 min
